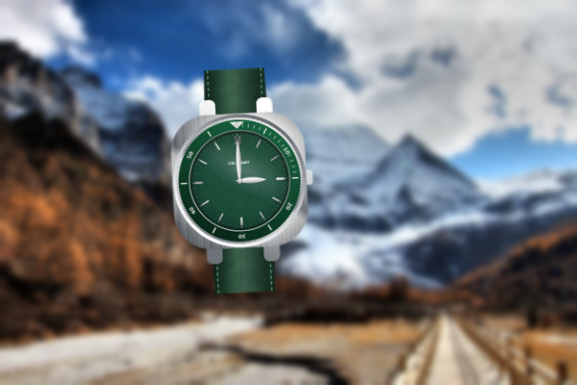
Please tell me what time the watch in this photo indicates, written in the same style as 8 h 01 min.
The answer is 3 h 00 min
